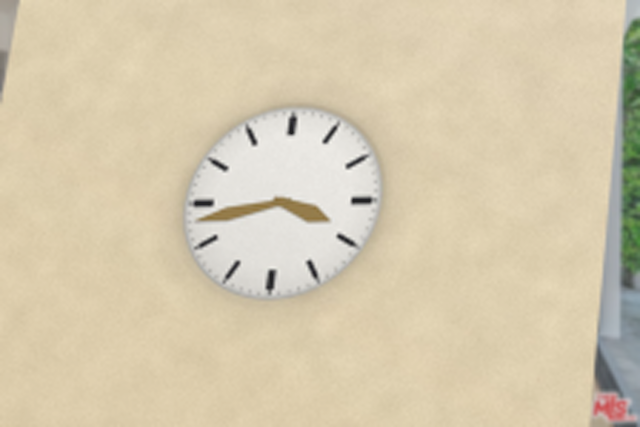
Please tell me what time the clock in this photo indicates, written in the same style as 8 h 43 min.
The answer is 3 h 43 min
